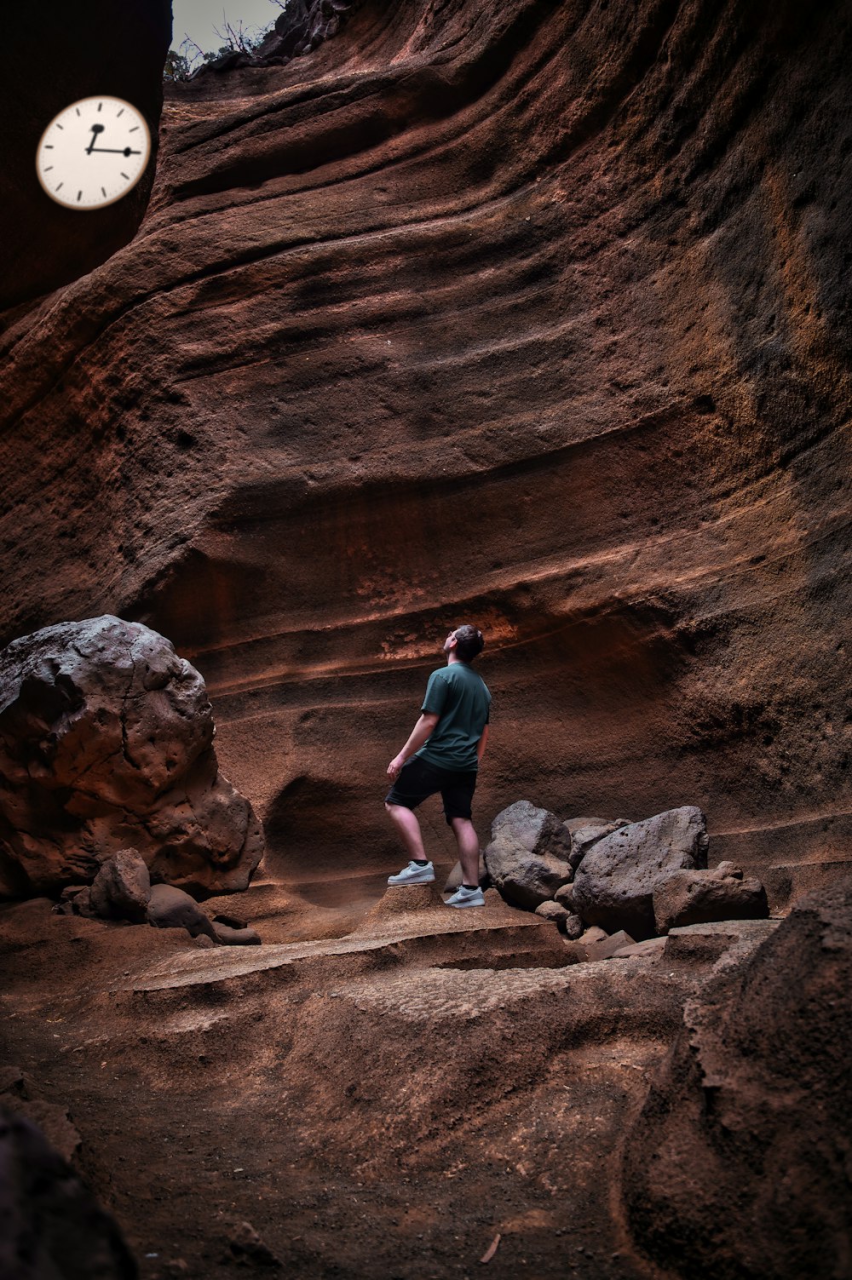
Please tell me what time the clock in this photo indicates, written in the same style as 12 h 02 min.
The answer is 12 h 15 min
